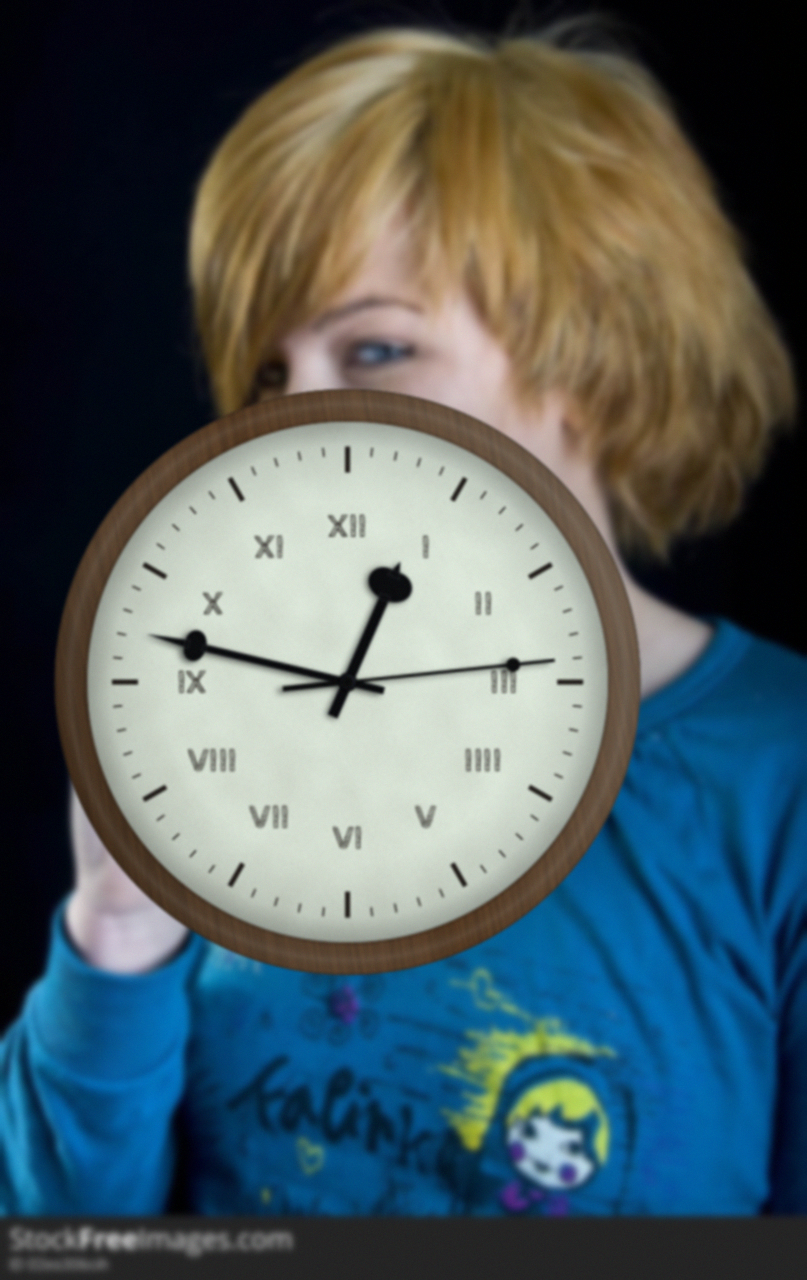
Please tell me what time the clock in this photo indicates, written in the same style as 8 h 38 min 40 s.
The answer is 12 h 47 min 14 s
